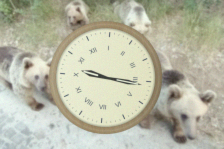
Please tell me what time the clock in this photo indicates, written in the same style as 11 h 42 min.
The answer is 10 h 21 min
